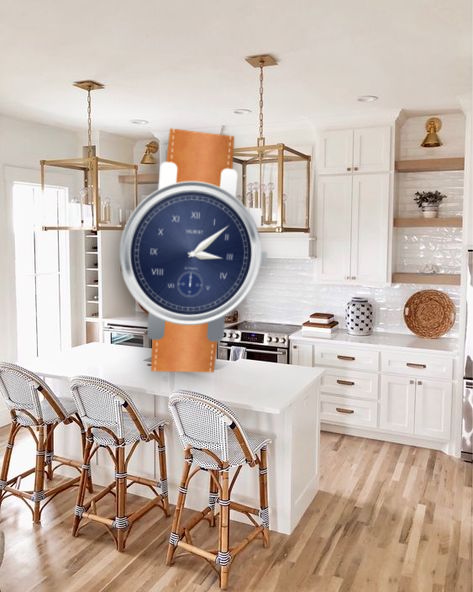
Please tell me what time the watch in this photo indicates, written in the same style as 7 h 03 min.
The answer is 3 h 08 min
